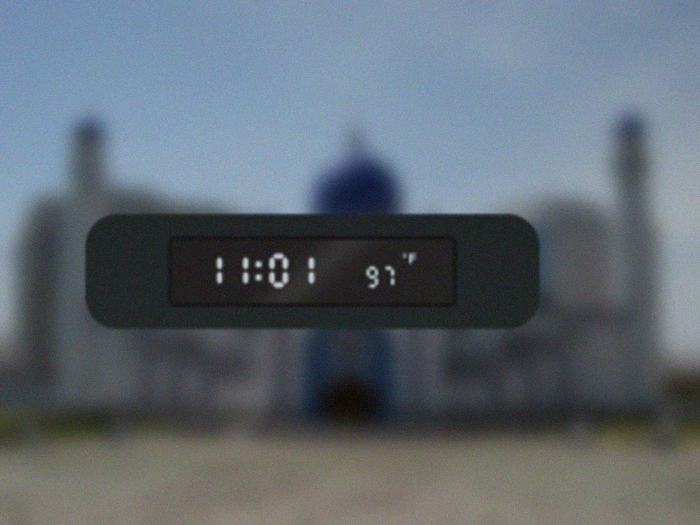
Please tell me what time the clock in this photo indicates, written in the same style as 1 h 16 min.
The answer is 11 h 01 min
